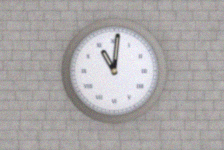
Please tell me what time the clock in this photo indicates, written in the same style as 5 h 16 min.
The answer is 11 h 01 min
